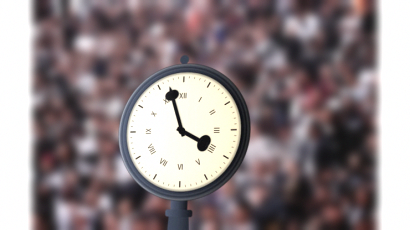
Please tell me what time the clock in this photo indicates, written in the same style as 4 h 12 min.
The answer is 3 h 57 min
